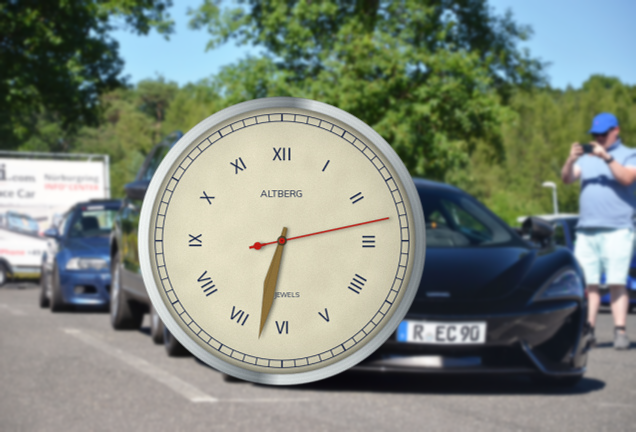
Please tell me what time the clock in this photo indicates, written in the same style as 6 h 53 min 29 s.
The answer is 6 h 32 min 13 s
